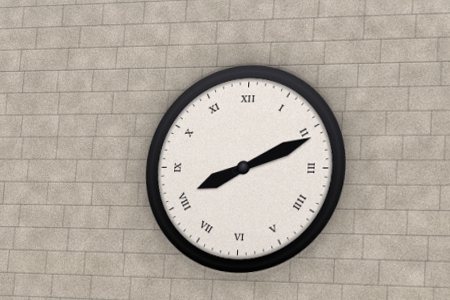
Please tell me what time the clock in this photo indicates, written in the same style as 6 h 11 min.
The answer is 8 h 11 min
